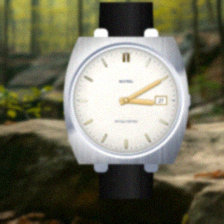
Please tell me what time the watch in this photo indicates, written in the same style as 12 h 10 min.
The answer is 3 h 10 min
